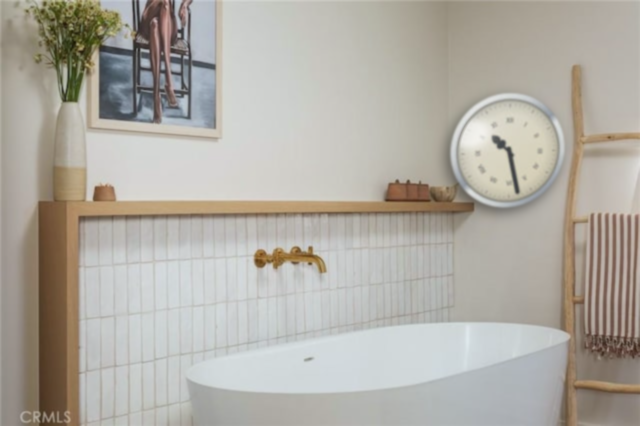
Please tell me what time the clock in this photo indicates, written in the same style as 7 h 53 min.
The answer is 10 h 28 min
